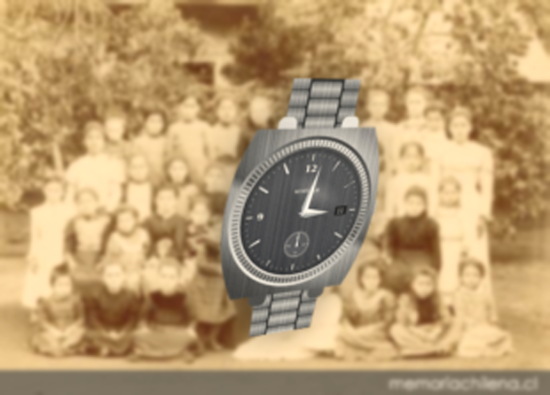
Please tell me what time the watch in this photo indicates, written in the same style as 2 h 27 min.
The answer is 3 h 02 min
